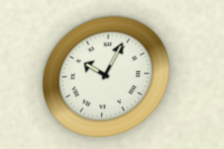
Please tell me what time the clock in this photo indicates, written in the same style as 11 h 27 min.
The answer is 10 h 04 min
